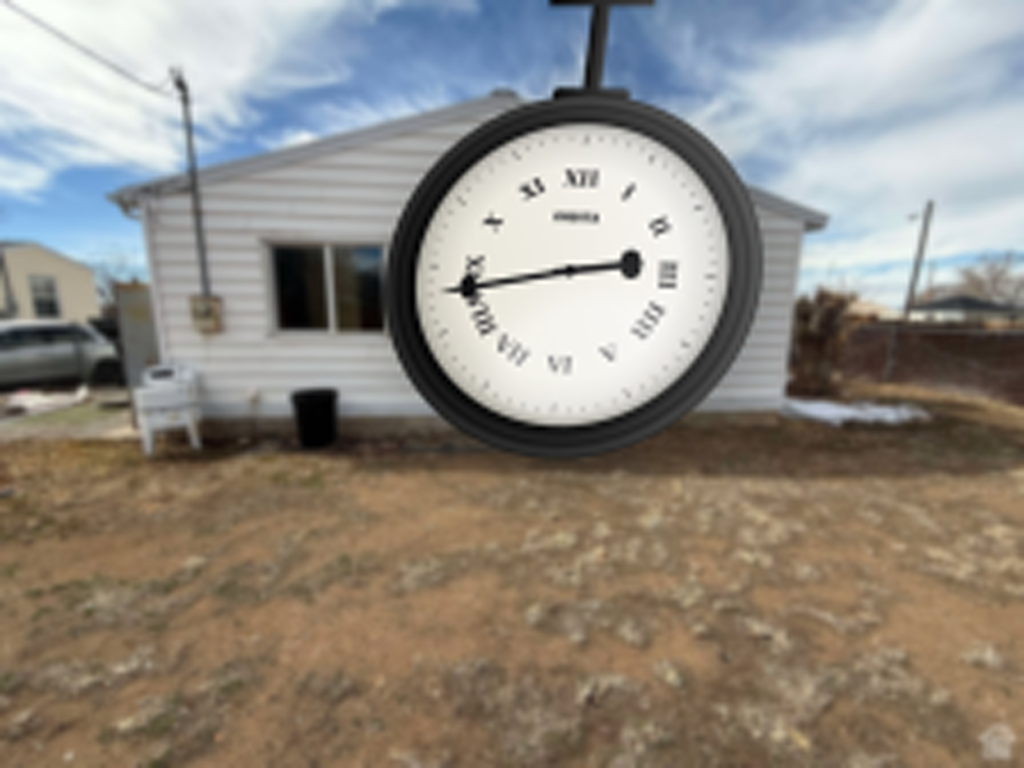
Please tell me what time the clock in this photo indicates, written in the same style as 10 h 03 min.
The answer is 2 h 43 min
